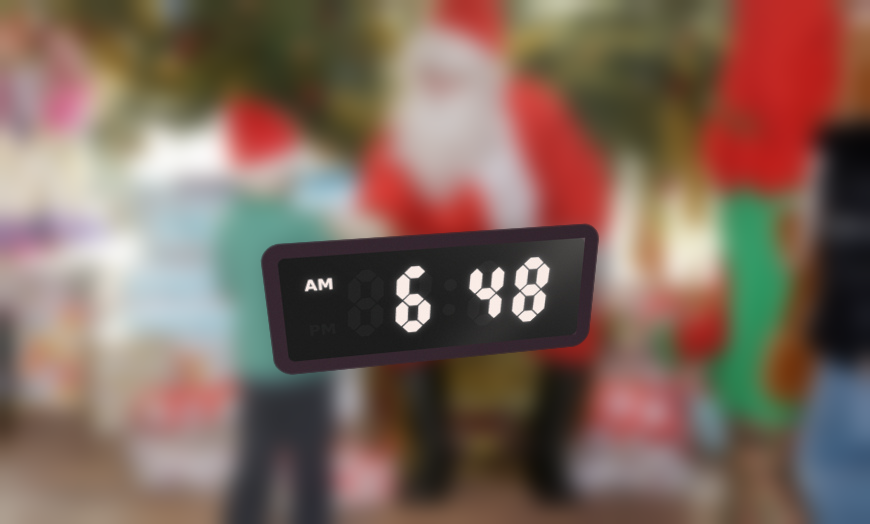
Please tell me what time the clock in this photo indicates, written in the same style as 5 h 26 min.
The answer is 6 h 48 min
